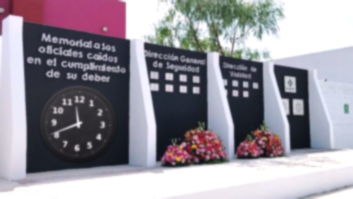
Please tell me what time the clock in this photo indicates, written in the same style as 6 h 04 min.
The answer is 11 h 41 min
